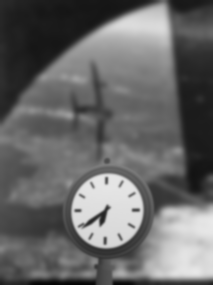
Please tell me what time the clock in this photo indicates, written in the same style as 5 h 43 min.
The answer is 6 h 39 min
